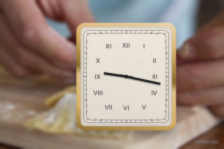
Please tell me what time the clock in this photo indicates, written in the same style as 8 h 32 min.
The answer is 9 h 17 min
